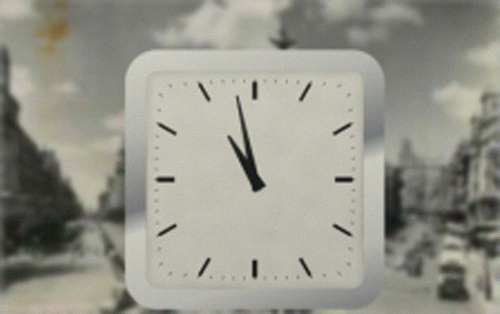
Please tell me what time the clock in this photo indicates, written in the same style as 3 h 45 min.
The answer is 10 h 58 min
